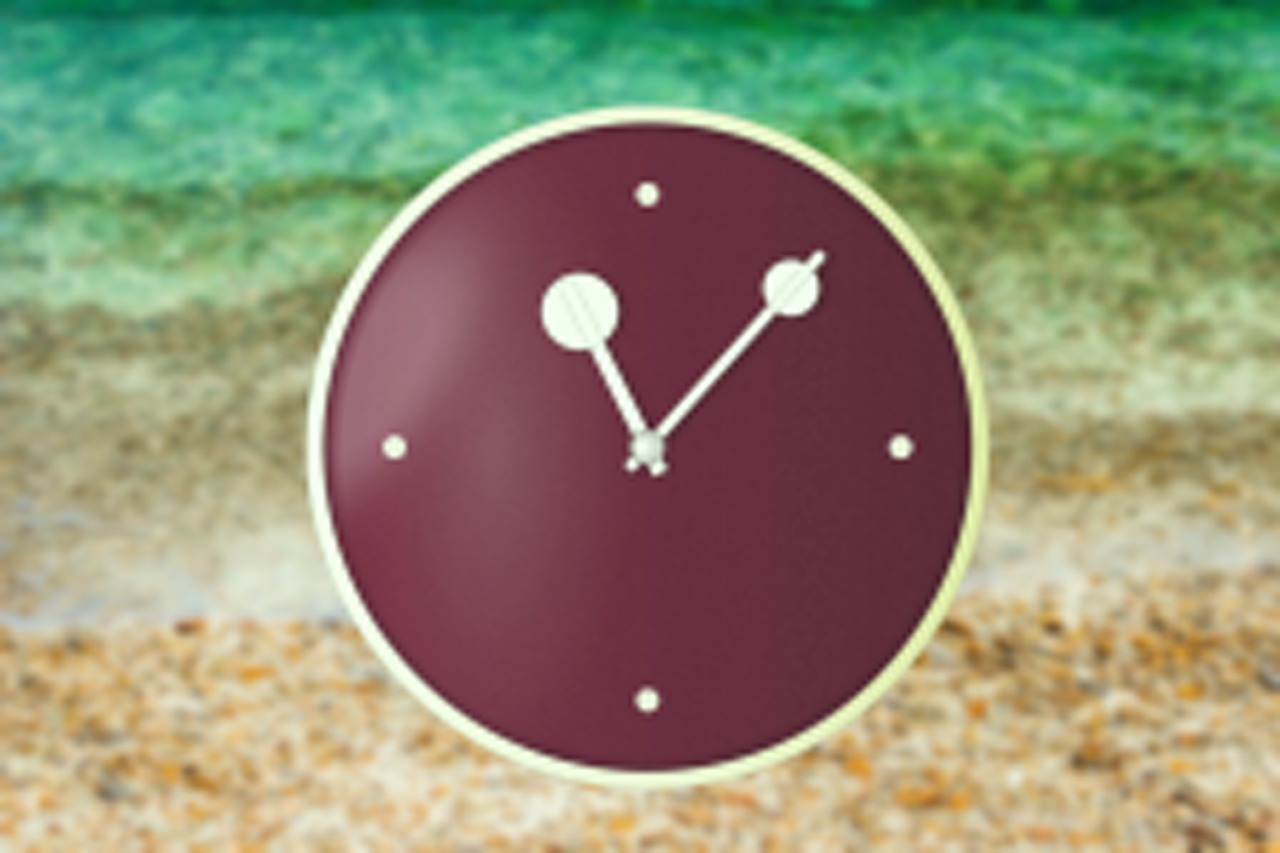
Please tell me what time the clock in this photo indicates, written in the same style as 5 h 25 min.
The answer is 11 h 07 min
